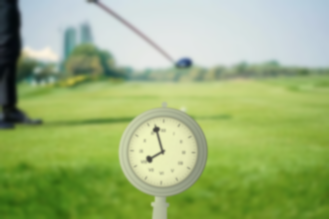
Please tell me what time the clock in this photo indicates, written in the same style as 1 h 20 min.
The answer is 7 h 57 min
